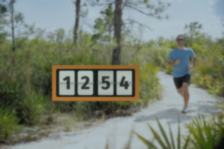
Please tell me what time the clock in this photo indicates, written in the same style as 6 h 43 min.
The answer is 12 h 54 min
